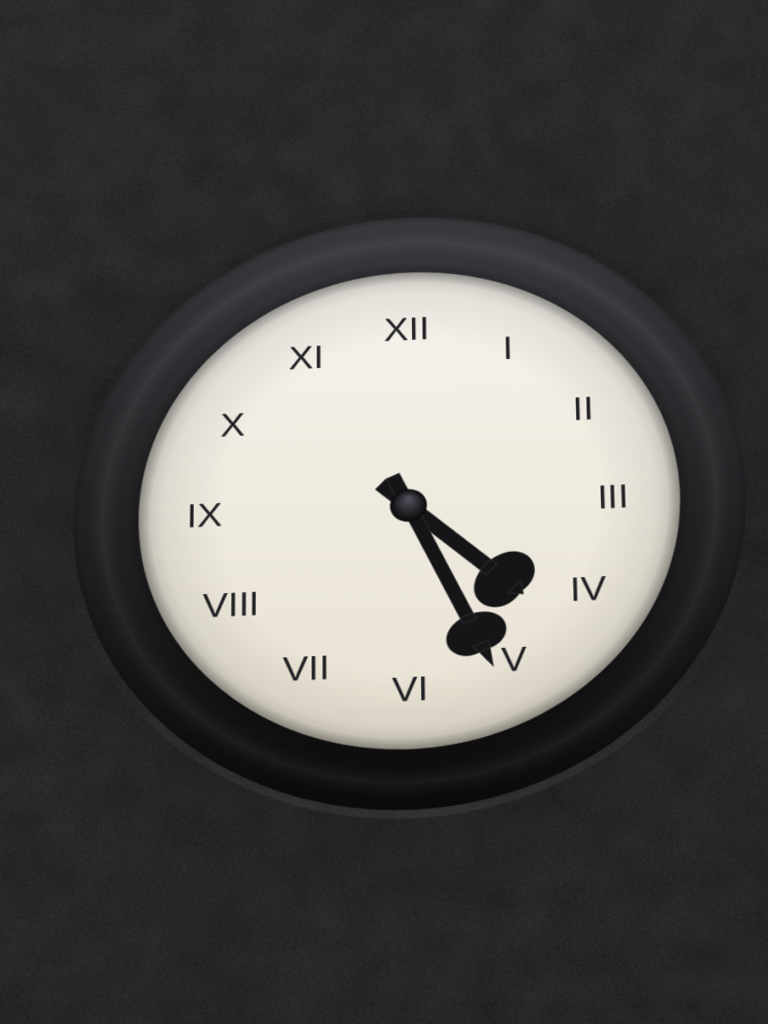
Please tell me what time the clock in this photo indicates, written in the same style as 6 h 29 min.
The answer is 4 h 26 min
